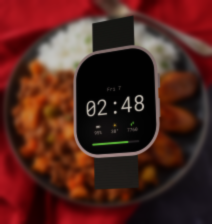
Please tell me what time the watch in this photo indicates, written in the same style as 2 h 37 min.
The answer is 2 h 48 min
